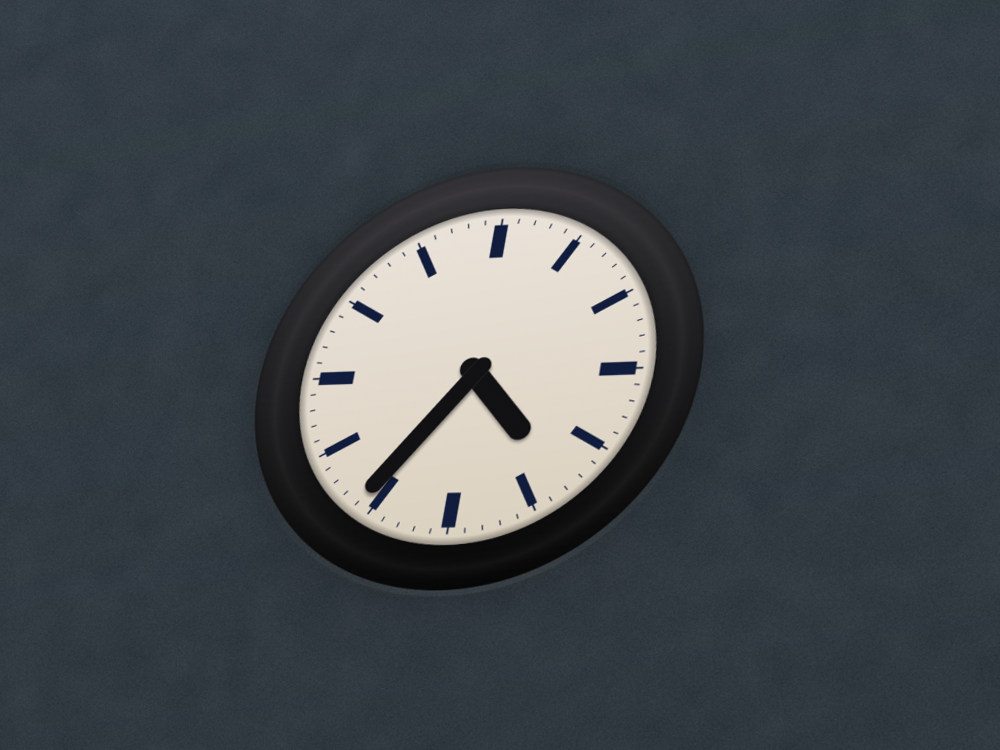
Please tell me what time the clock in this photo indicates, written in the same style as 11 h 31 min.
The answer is 4 h 36 min
